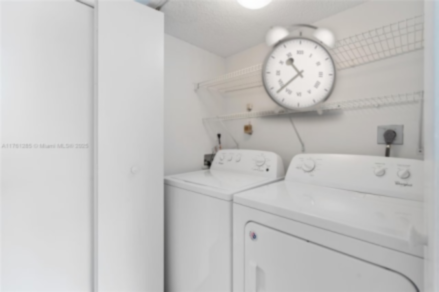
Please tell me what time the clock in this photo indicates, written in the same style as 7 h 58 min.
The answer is 10 h 38 min
